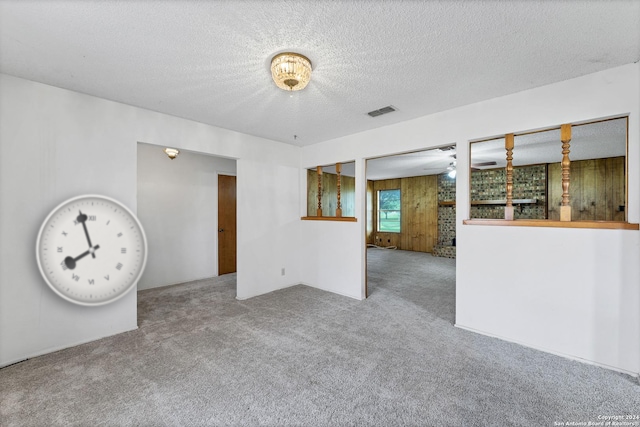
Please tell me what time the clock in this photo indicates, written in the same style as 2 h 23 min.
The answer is 7 h 57 min
